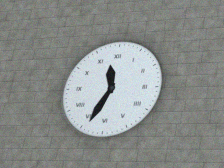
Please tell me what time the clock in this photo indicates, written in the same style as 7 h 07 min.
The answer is 11 h 34 min
